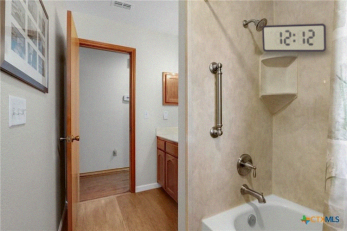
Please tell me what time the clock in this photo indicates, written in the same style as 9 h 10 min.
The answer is 12 h 12 min
